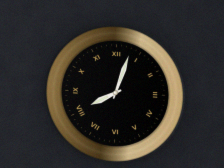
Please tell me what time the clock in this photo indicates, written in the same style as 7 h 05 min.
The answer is 8 h 03 min
